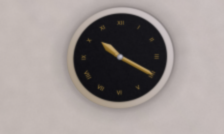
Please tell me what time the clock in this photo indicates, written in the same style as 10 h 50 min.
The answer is 10 h 20 min
